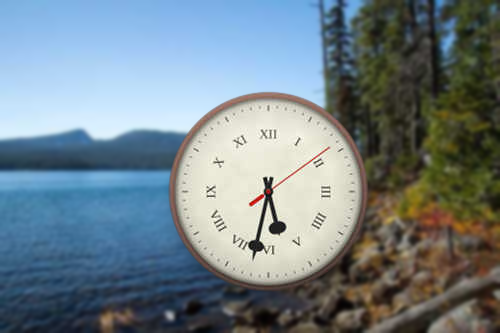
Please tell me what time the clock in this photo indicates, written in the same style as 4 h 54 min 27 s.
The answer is 5 h 32 min 09 s
